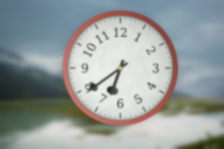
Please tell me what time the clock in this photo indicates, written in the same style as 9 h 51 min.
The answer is 6 h 39 min
